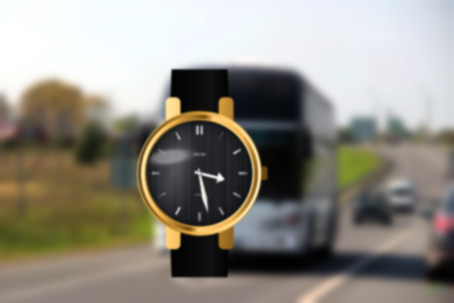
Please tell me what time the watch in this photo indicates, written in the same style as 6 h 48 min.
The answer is 3 h 28 min
